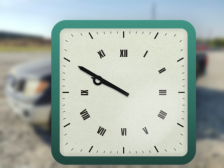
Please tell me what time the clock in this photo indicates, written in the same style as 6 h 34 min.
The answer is 9 h 50 min
